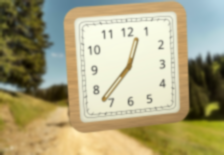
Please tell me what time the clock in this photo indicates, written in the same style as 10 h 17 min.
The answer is 12 h 37 min
